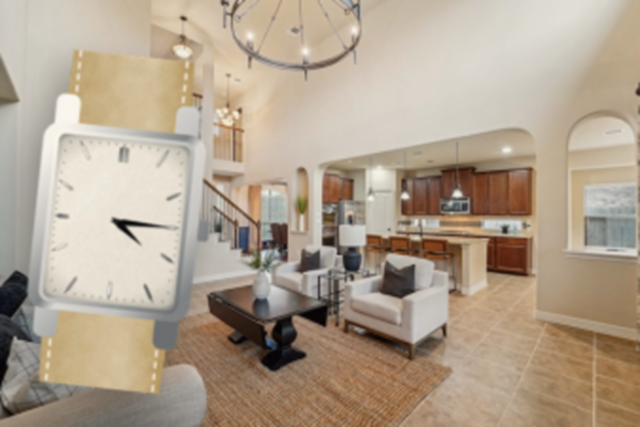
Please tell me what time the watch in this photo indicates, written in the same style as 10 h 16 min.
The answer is 4 h 15 min
